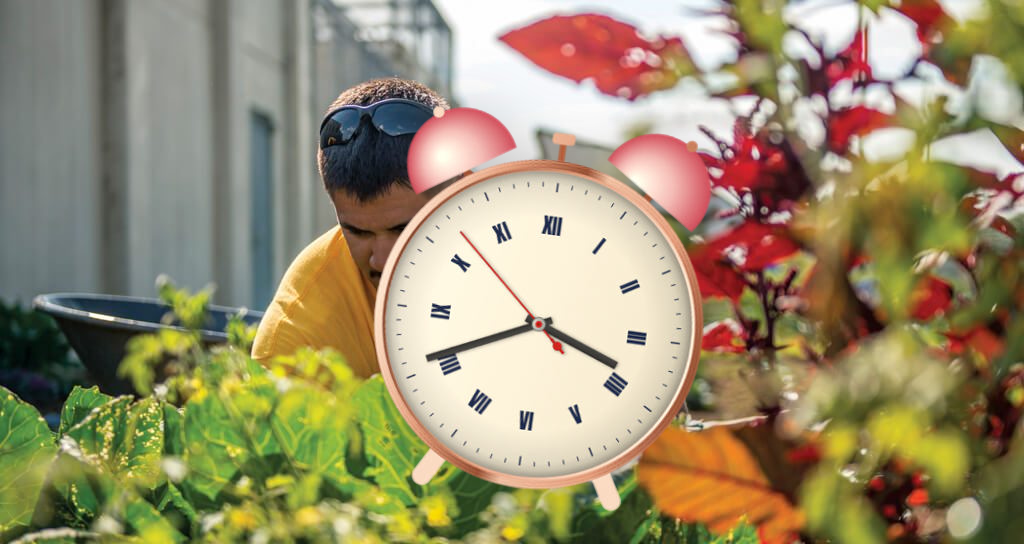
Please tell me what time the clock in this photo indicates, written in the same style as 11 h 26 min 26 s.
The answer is 3 h 40 min 52 s
